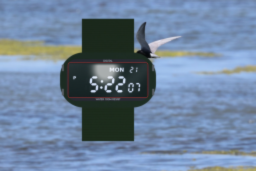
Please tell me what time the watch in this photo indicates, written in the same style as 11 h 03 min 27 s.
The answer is 5 h 22 min 07 s
